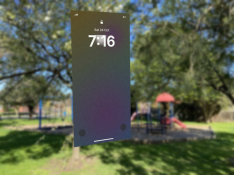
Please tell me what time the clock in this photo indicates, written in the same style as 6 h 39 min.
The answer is 7 h 16 min
